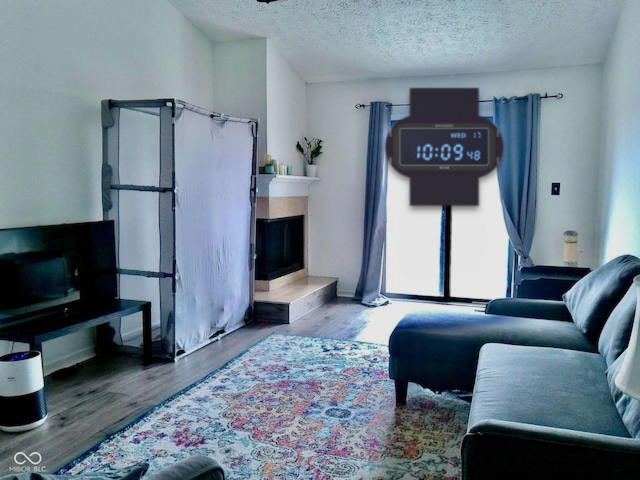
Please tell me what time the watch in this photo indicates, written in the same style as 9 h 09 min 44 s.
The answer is 10 h 09 min 48 s
